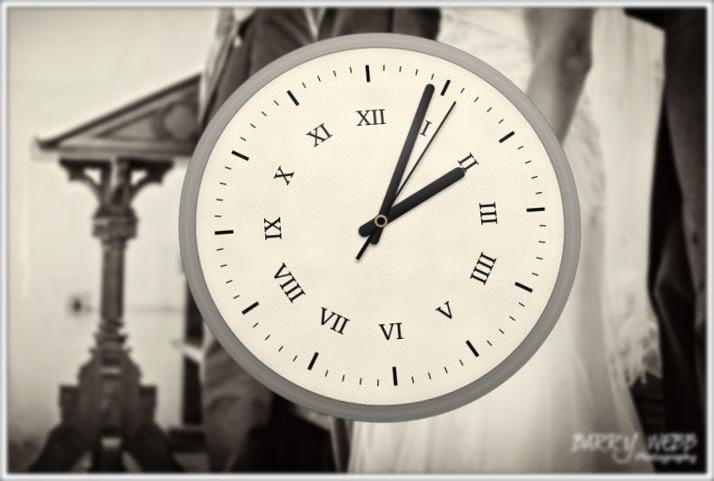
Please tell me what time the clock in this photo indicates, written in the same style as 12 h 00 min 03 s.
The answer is 2 h 04 min 06 s
